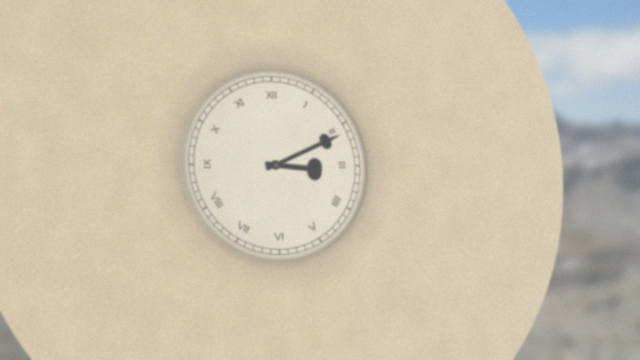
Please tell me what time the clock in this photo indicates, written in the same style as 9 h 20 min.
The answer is 3 h 11 min
